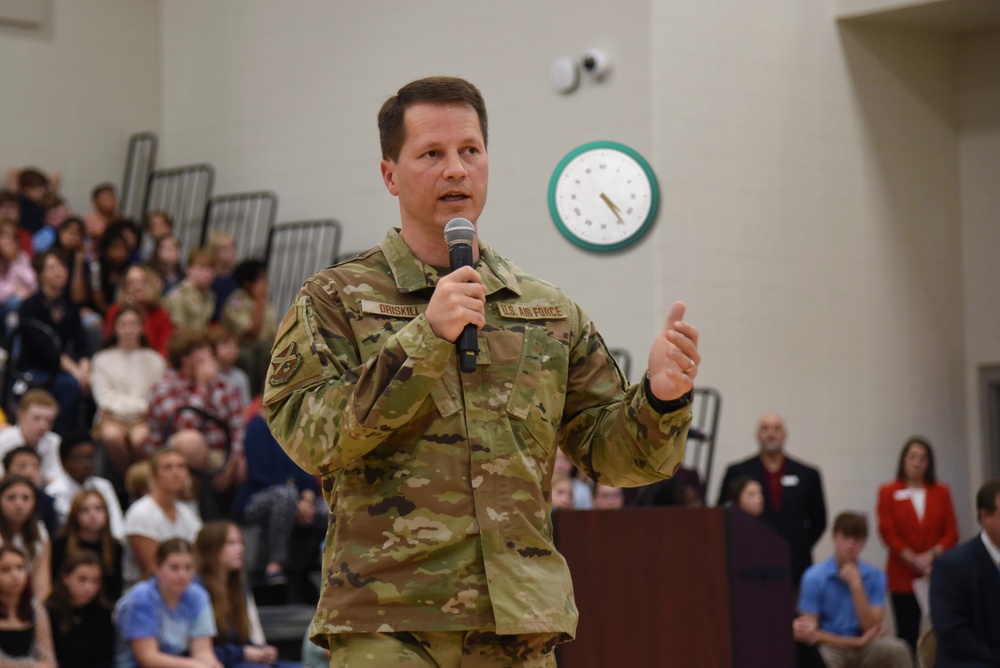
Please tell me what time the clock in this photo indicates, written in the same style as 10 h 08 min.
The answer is 4 h 24 min
